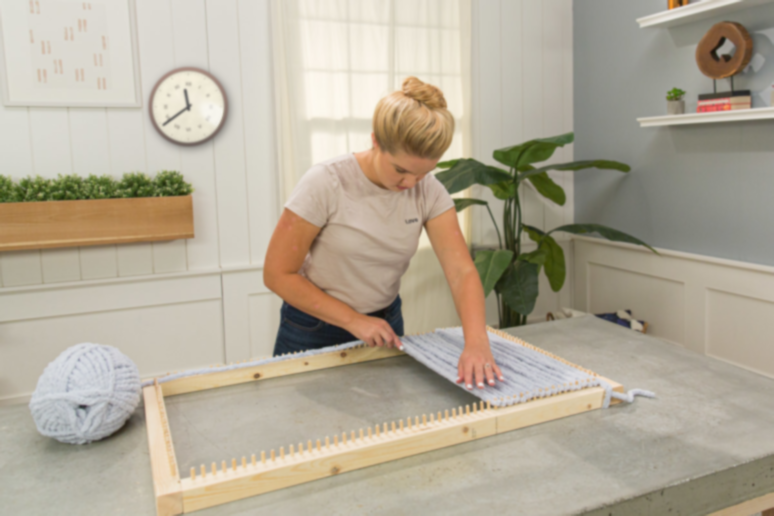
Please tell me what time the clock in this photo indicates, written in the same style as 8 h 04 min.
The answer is 11 h 39 min
